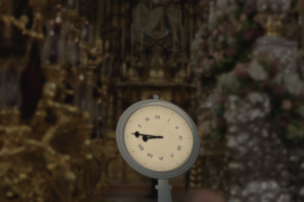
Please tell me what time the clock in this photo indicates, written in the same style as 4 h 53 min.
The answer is 8 h 46 min
